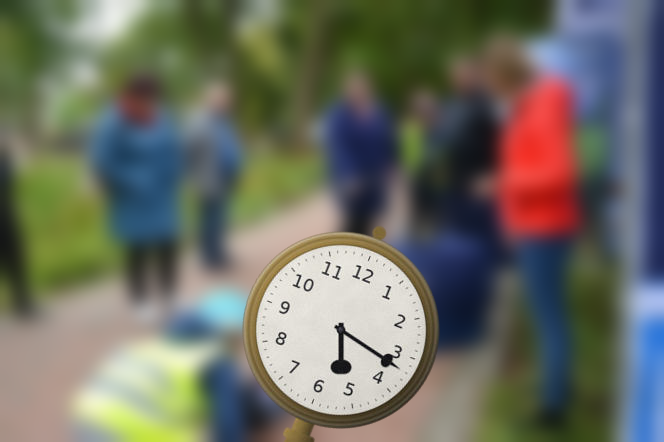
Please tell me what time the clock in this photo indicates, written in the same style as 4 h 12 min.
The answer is 5 h 17 min
